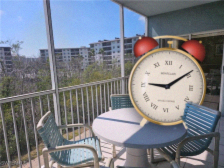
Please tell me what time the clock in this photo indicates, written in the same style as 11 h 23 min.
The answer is 9 h 09 min
